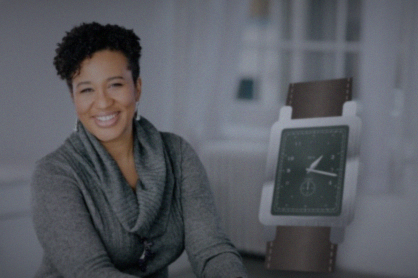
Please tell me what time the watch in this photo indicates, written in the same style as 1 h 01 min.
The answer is 1 h 17 min
